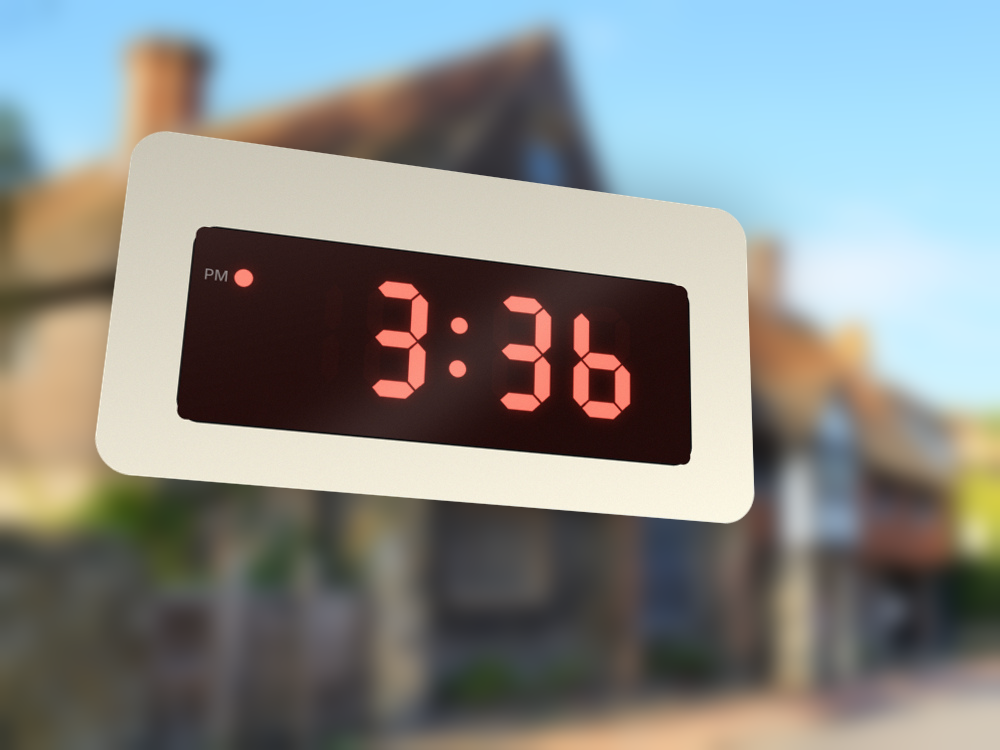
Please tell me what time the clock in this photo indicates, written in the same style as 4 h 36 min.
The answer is 3 h 36 min
